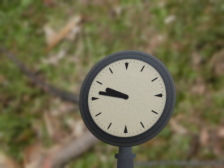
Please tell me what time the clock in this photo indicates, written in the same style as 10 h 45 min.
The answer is 9 h 47 min
